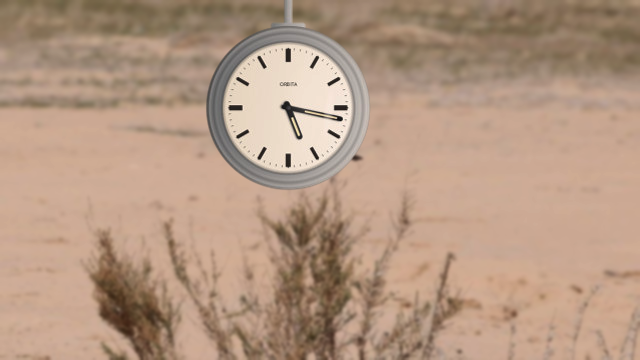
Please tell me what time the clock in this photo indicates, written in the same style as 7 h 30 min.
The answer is 5 h 17 min
